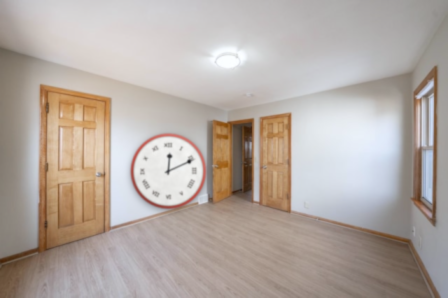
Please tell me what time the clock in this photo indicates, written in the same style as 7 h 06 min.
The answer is 12 h 11 min
